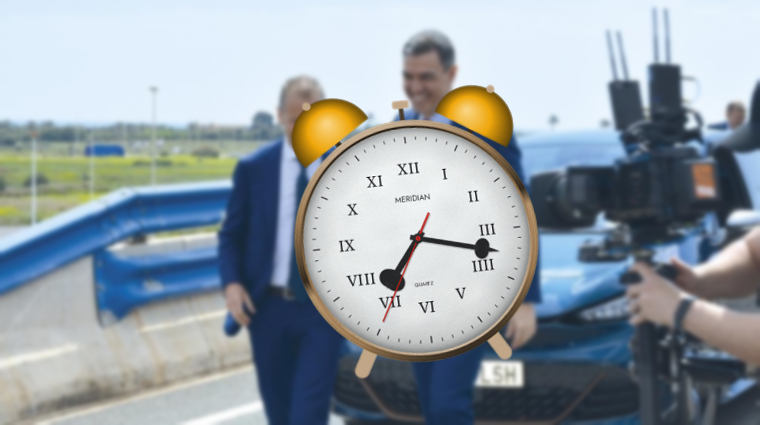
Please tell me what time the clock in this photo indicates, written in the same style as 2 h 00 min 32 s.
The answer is 7 h 17 min 35 s
